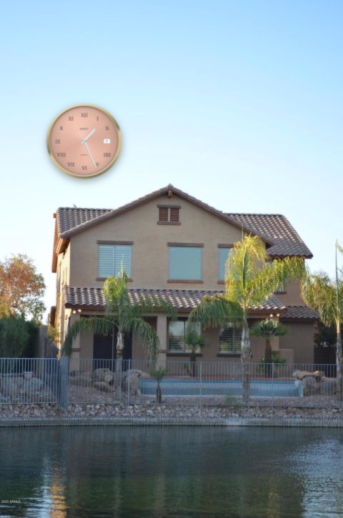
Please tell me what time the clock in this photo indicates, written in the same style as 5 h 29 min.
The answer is 1 h 26 min
